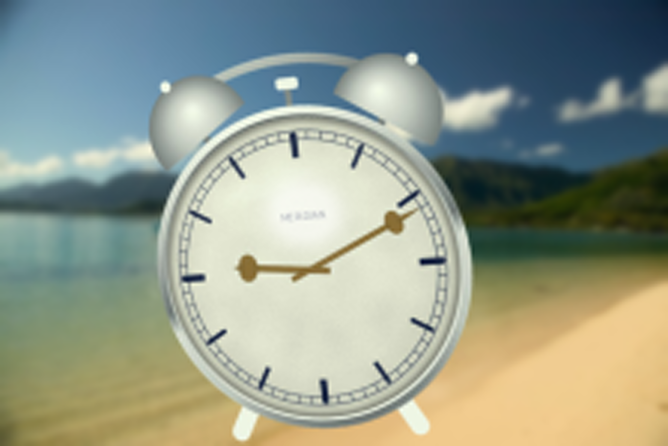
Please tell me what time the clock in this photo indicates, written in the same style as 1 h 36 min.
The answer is 9 h 11 min
